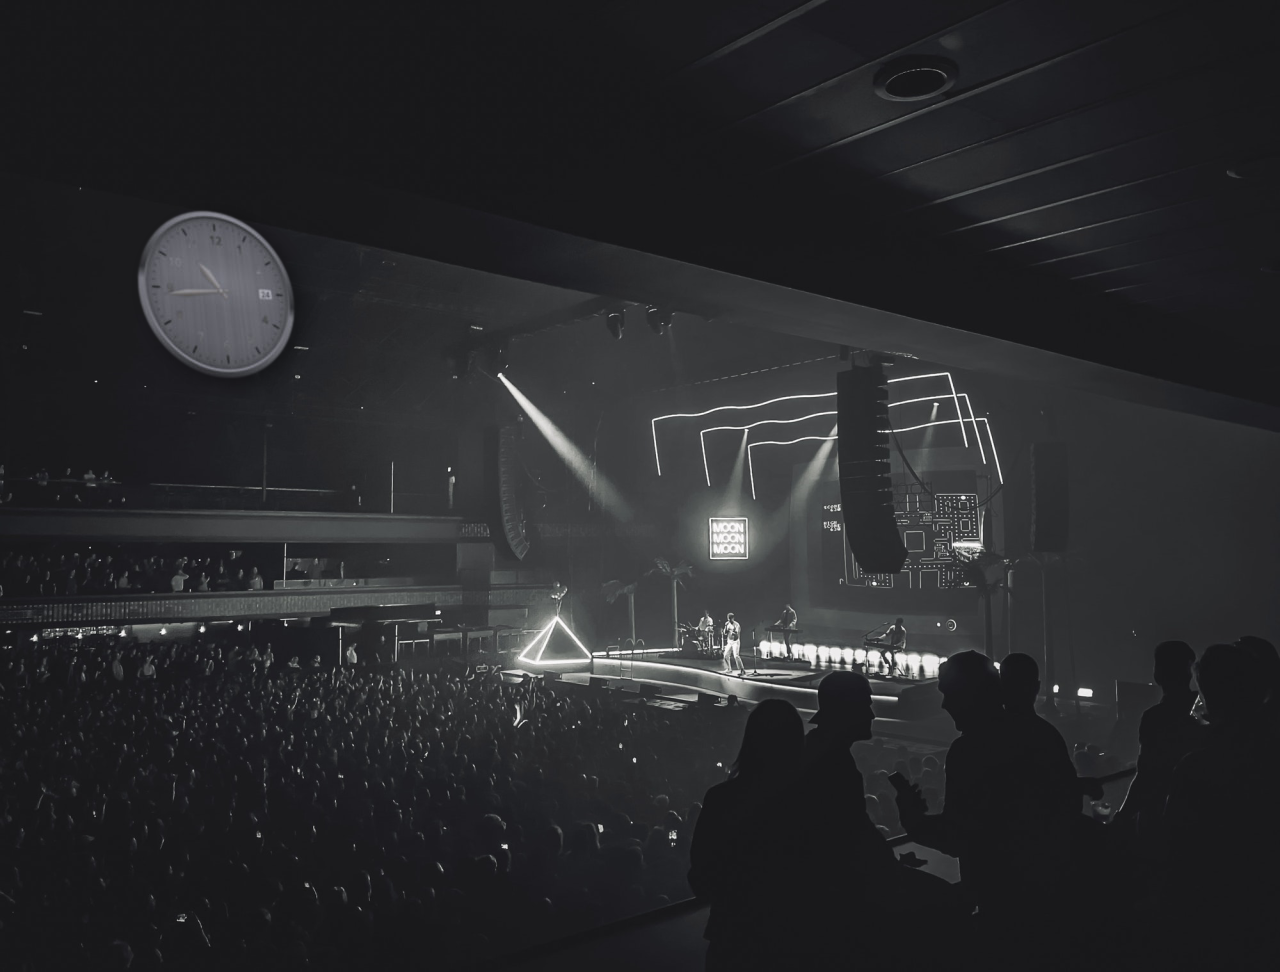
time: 10:44
